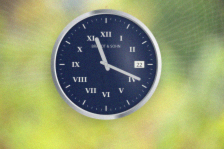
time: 11:19
